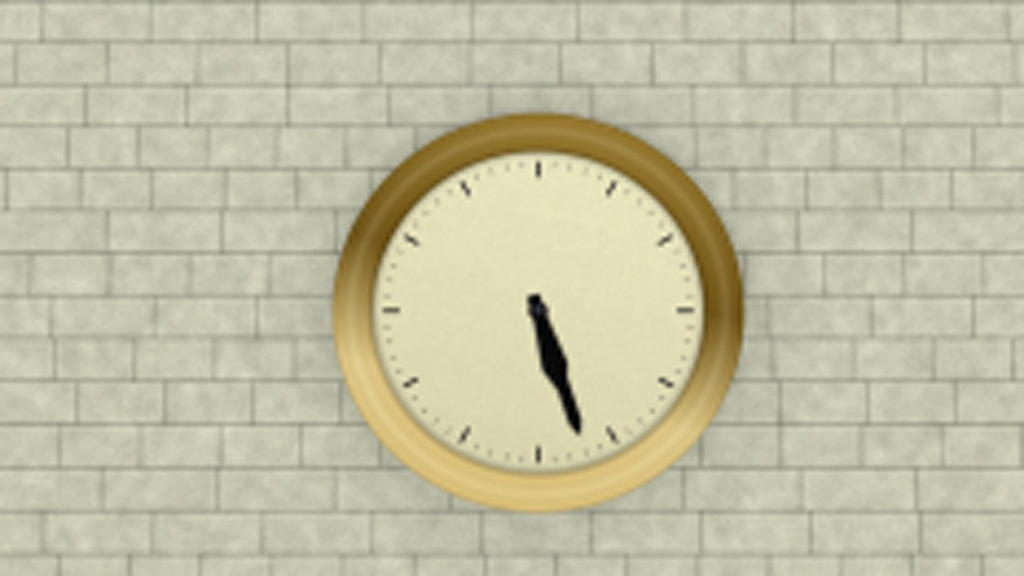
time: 5:27
